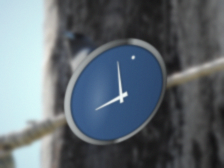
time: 7:56
